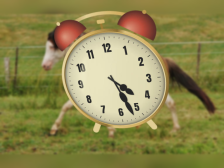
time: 4:27
